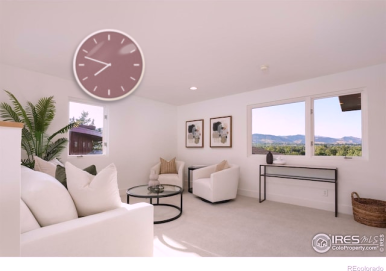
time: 7:48
